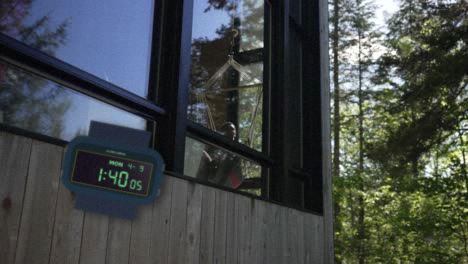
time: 1:40
